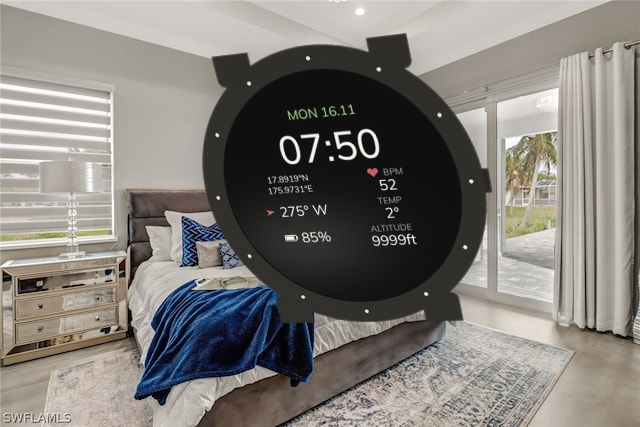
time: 7:50
